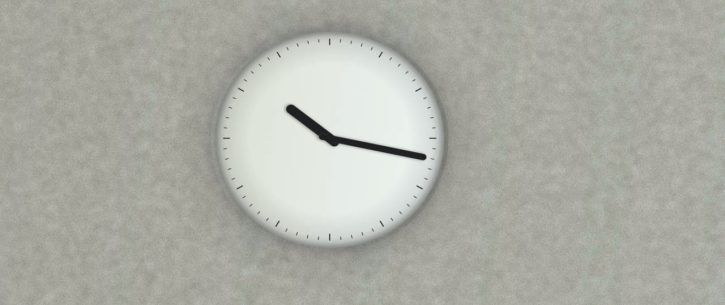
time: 10:17
